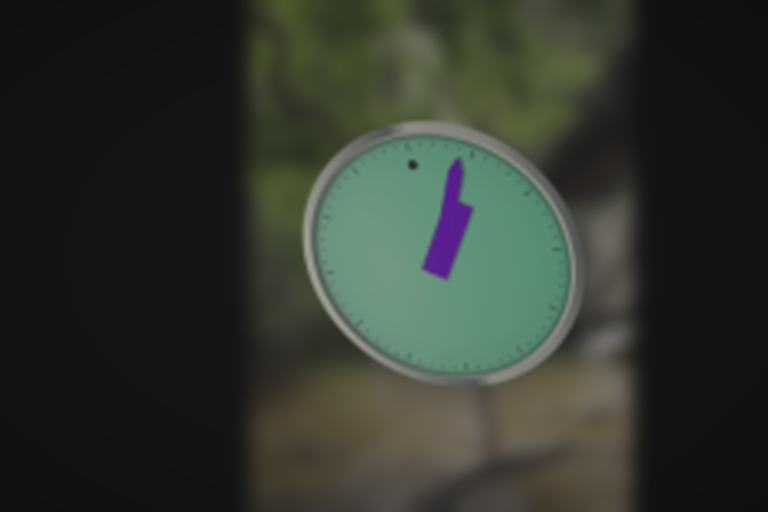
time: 1:04
